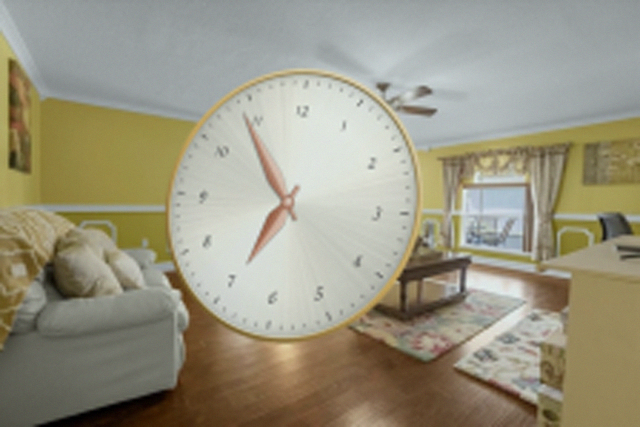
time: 6:54
